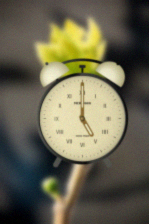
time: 5:00
